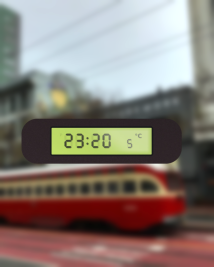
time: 23:20
